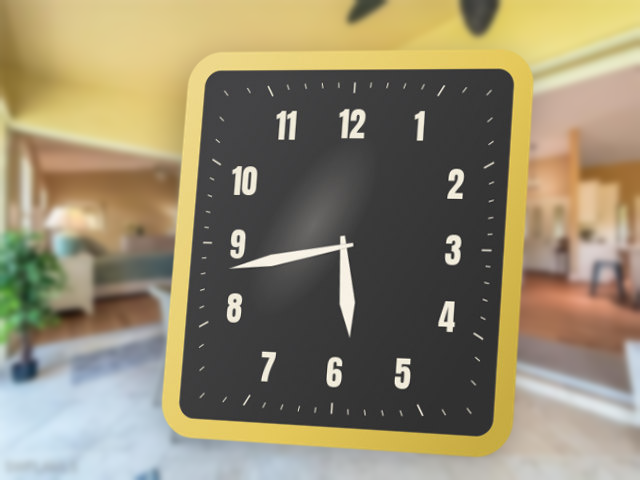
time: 5:43
